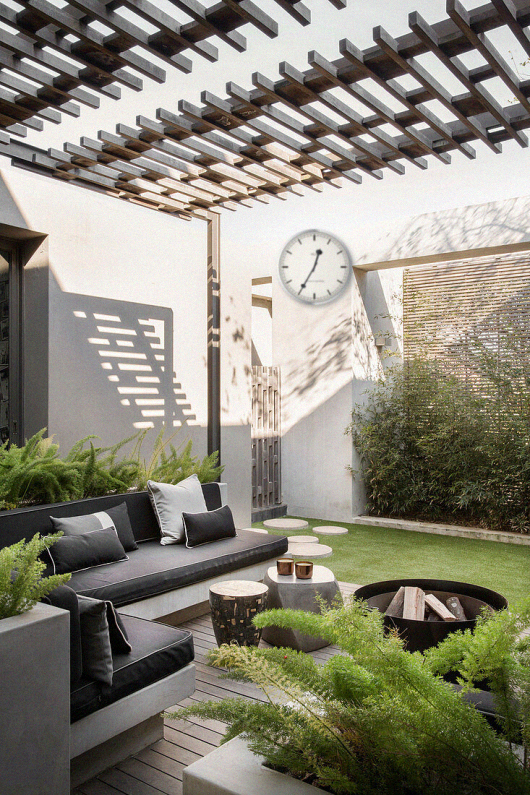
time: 12:35
